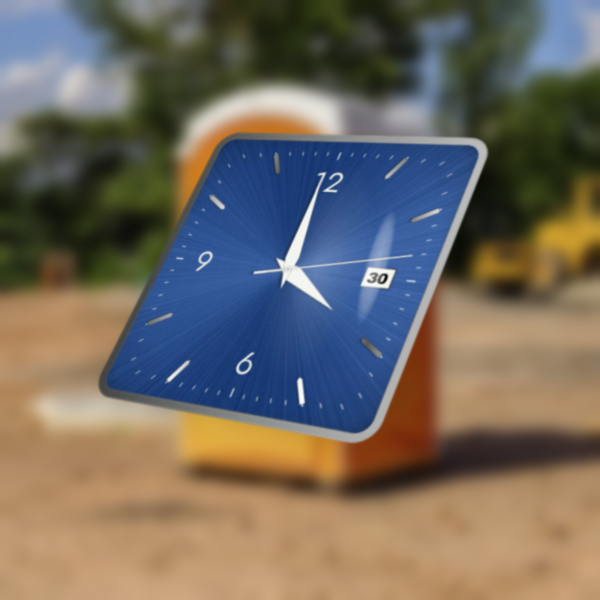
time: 3:59:13
